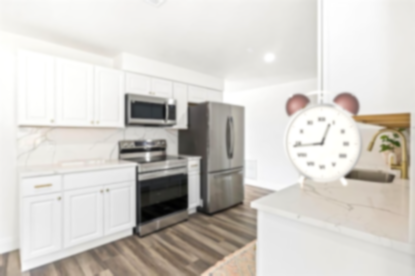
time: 12:44
